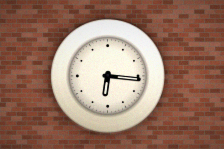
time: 6:16
